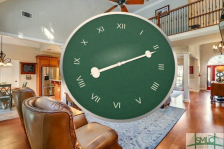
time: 8:11
